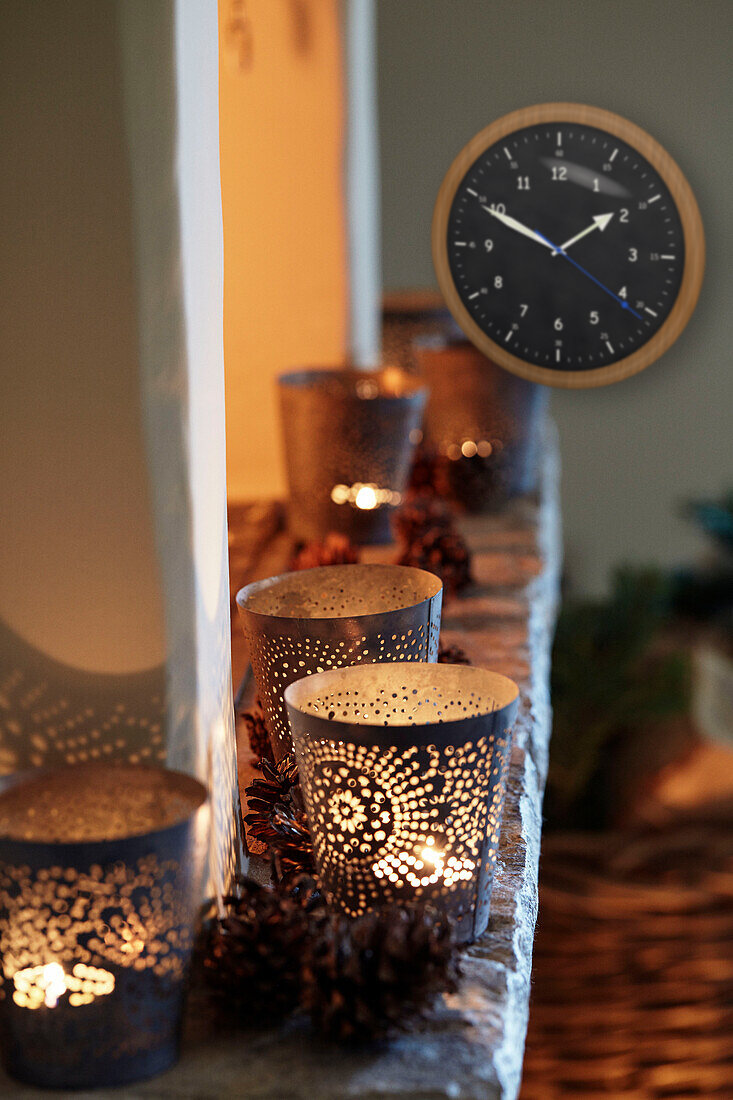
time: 1:49:21
